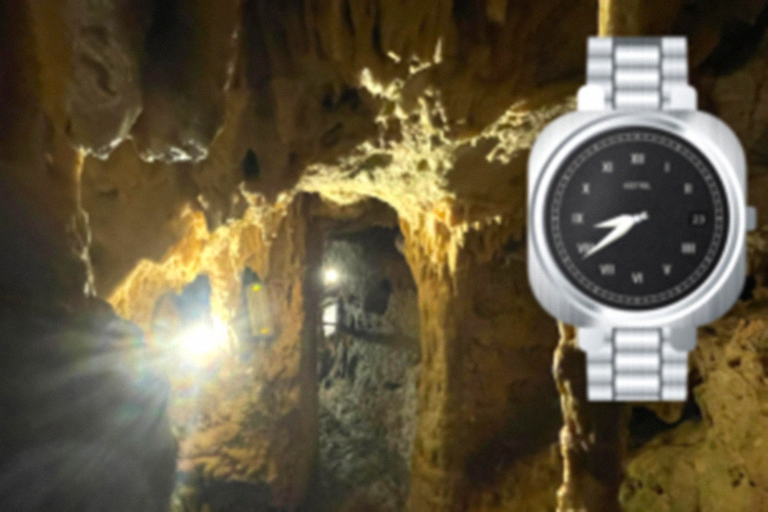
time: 8:39
